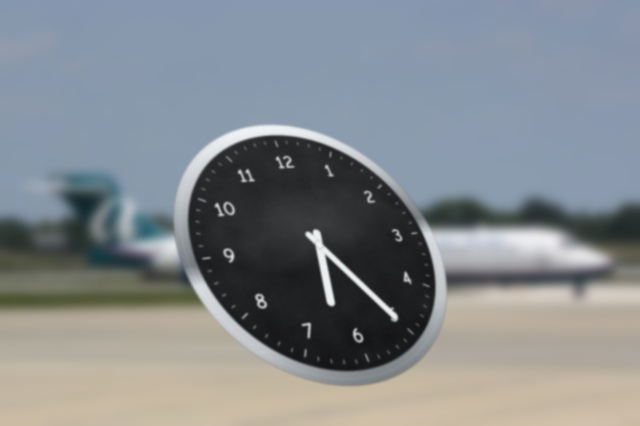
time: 6:25
